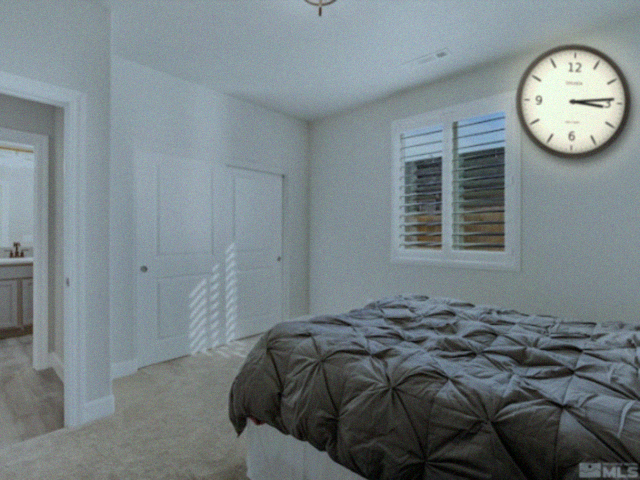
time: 3:14
